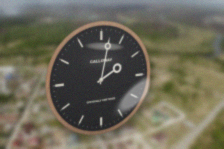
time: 2:02
